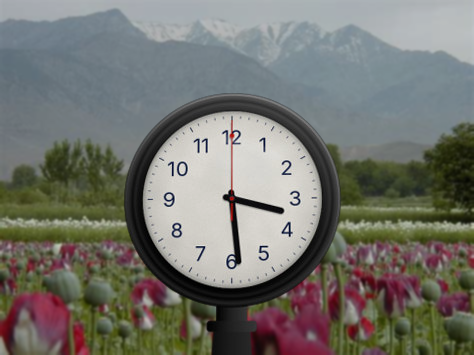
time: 3:29:00
